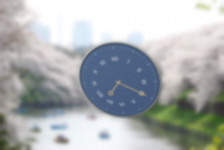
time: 7:20
